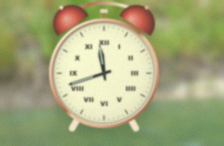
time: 11:42
